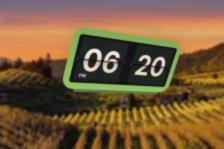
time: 6:20
